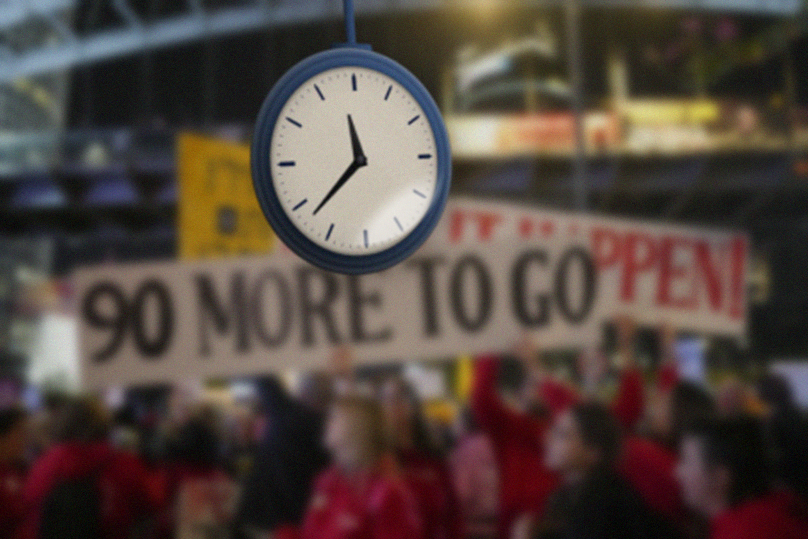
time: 11:38
